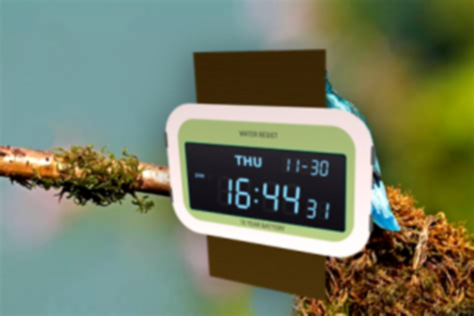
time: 16:44:31
